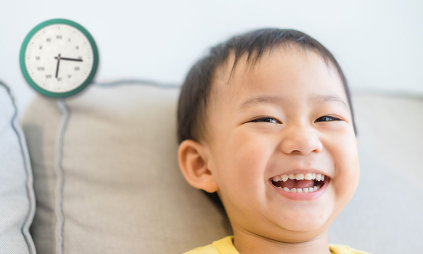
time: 6:16
